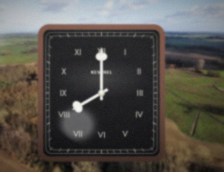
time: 8:00
